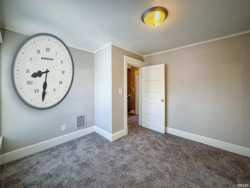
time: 8:31
